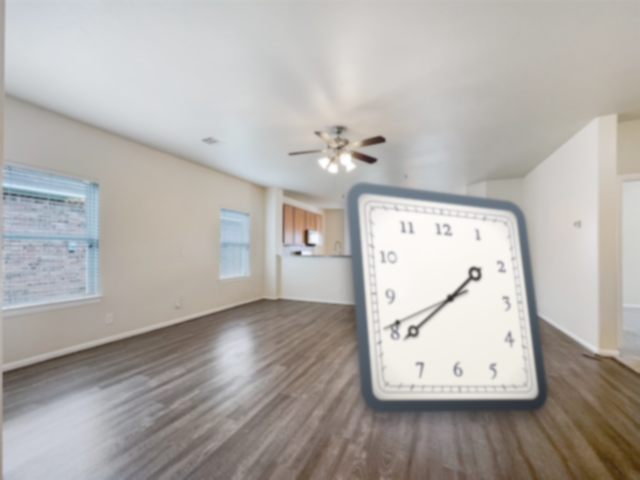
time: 1:38:41
